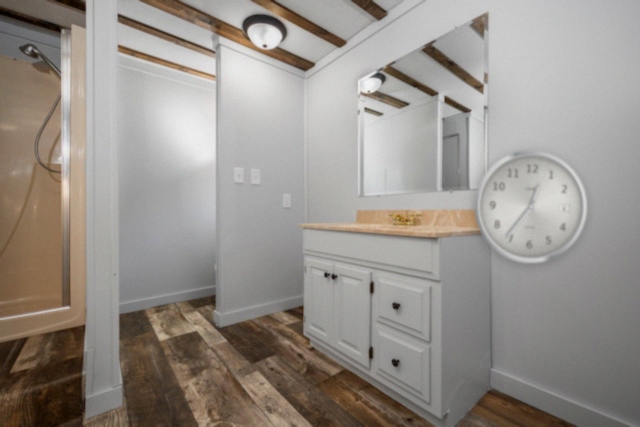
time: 12:36
